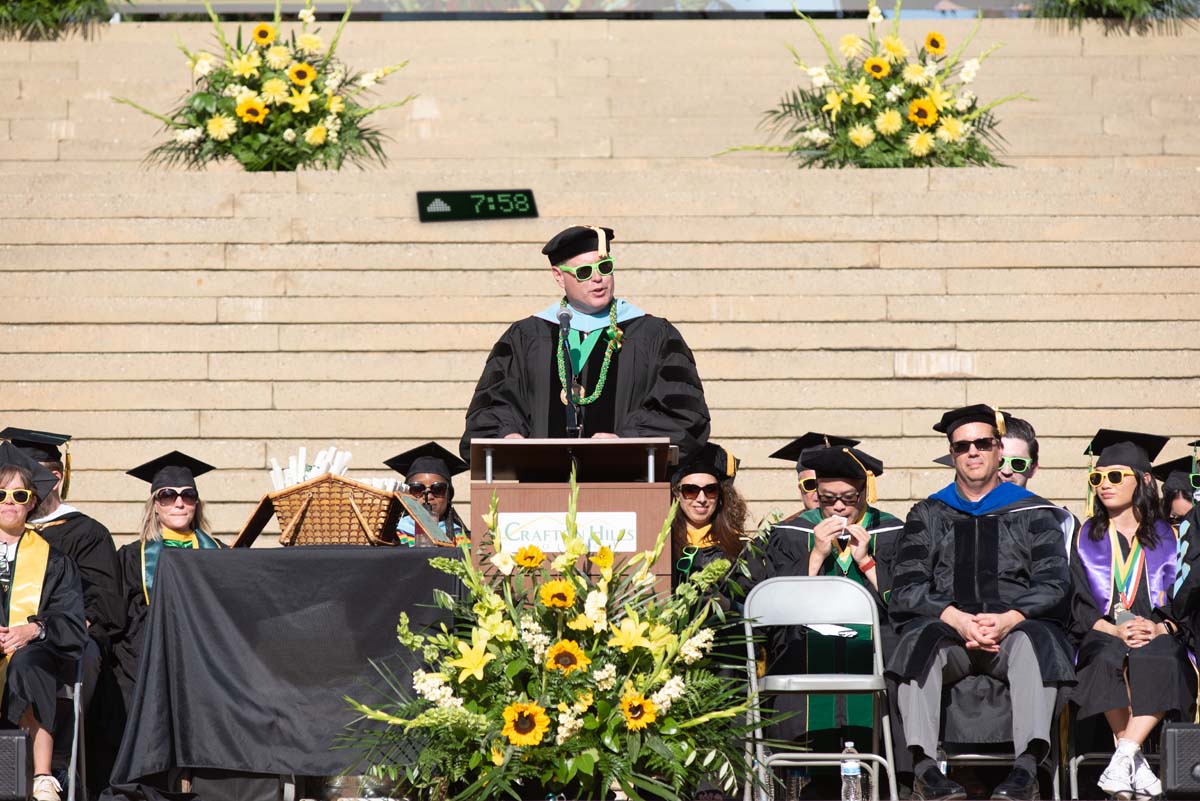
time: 7:58
